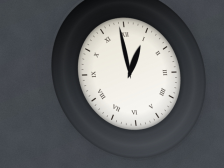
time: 12:59
